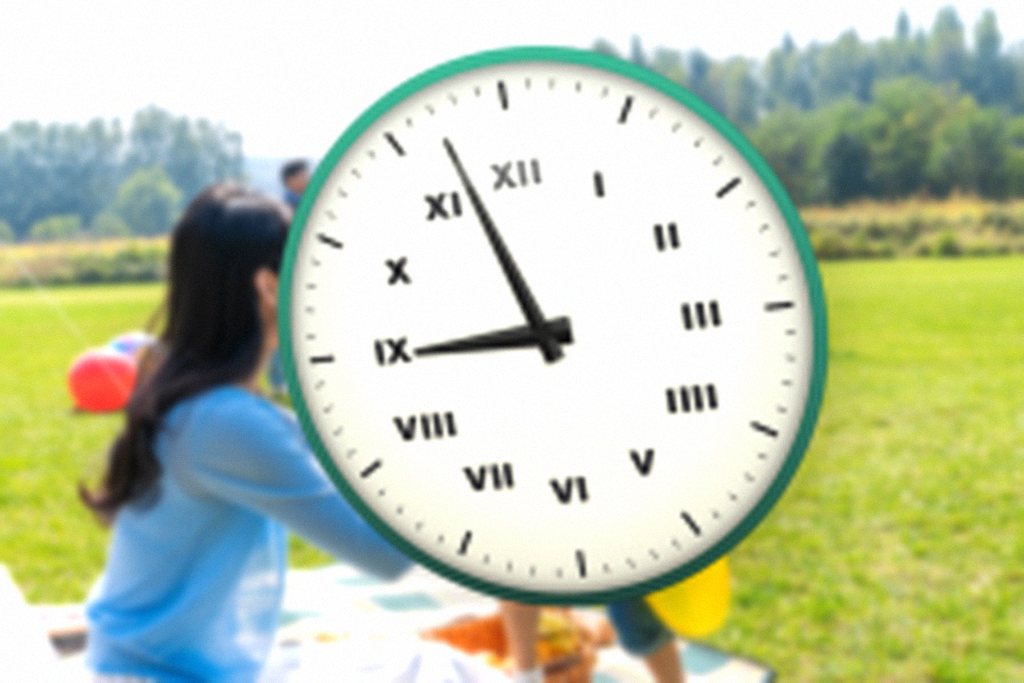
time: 8:57
